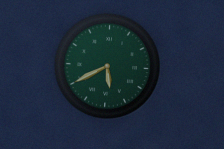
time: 5:40
